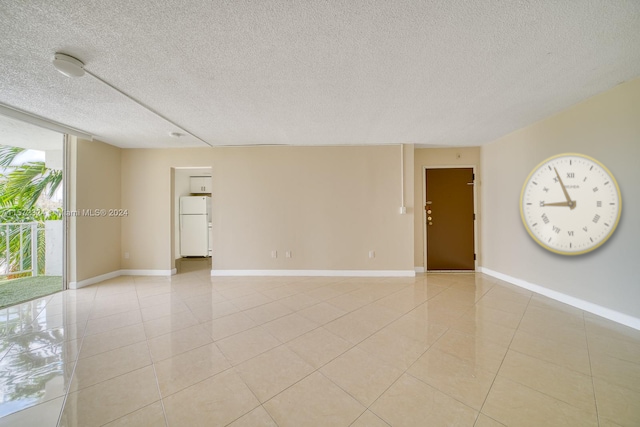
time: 8:56
